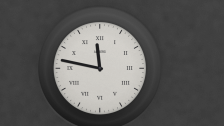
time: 11:47
